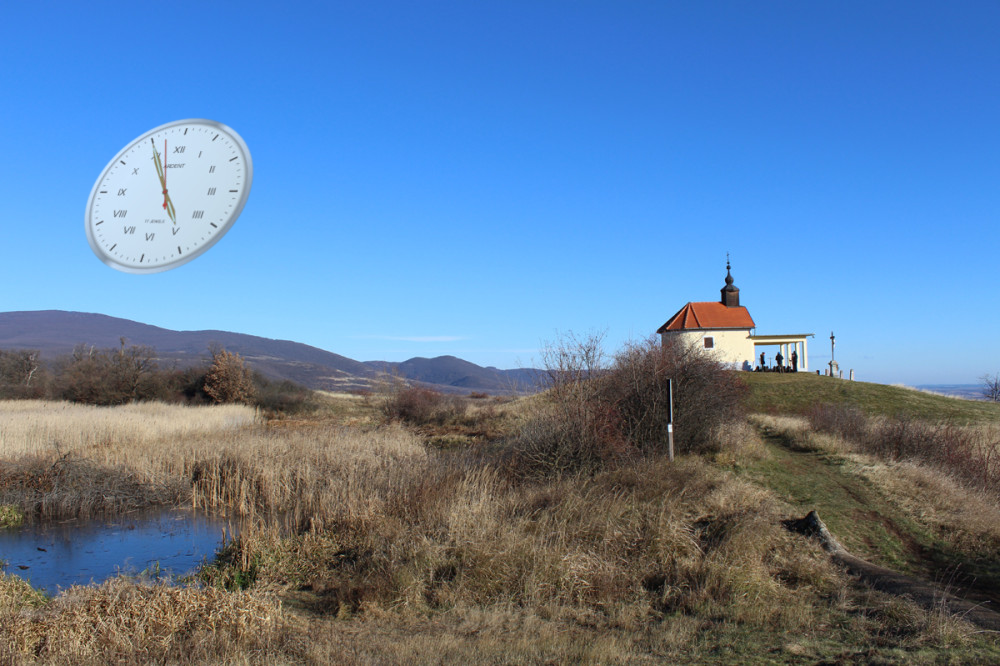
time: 4:54:57
